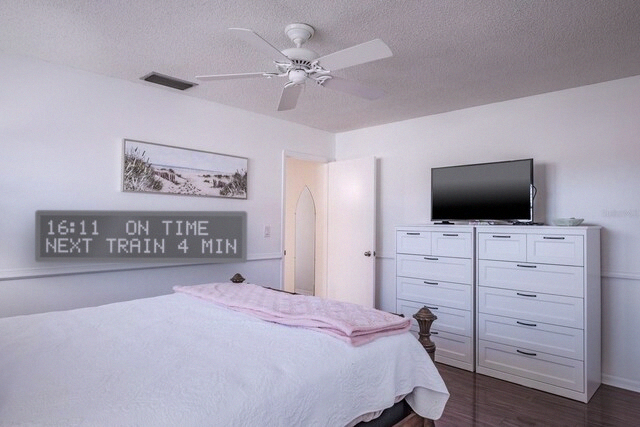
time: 16:11
